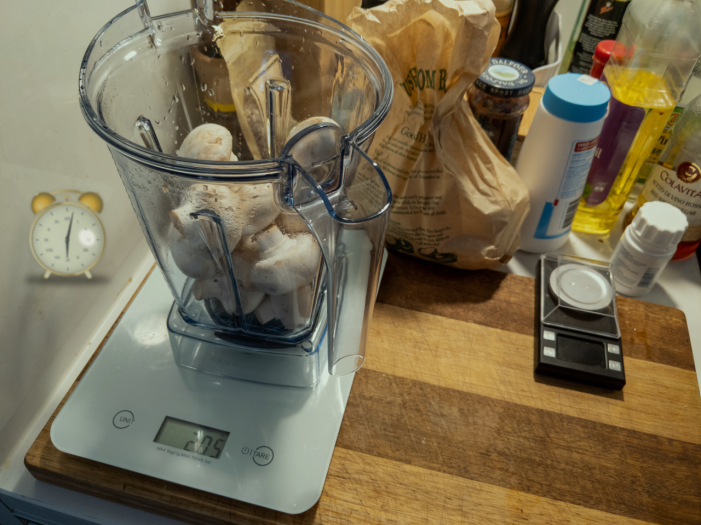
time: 6:02
